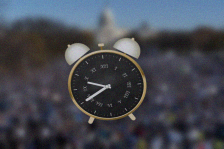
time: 9:40
